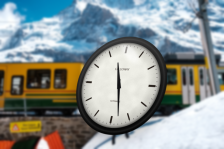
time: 11:28
